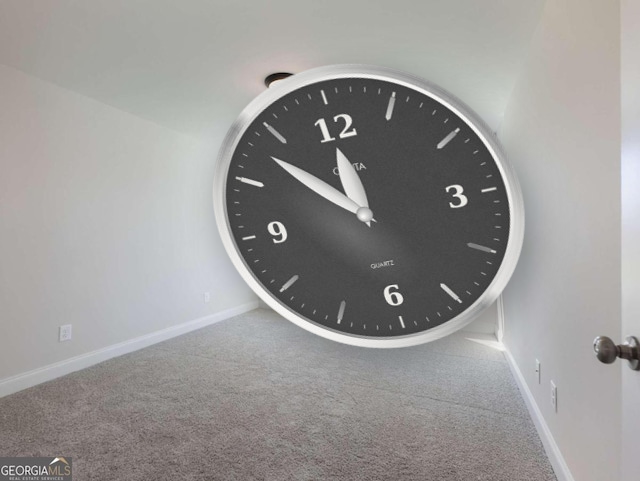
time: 11:53
